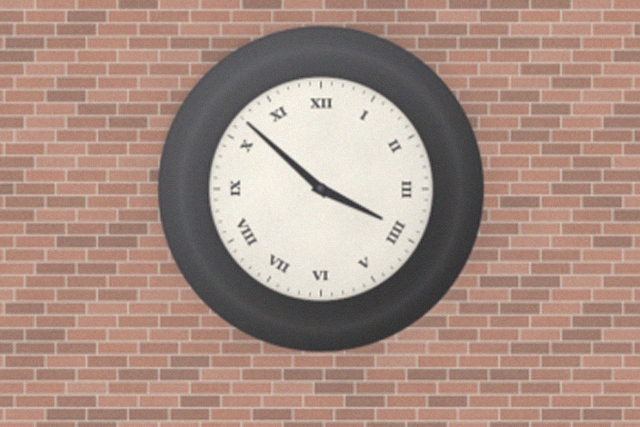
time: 3:52
